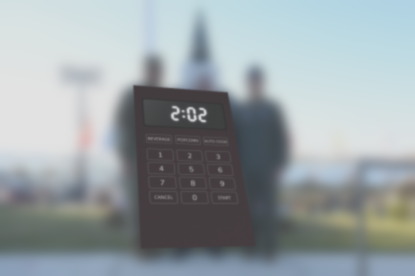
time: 2:02
